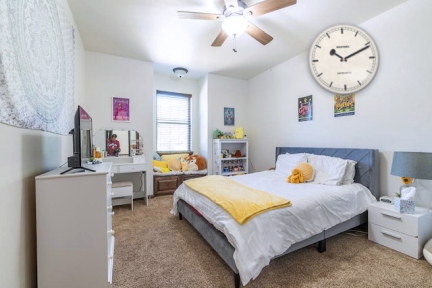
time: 10:11
